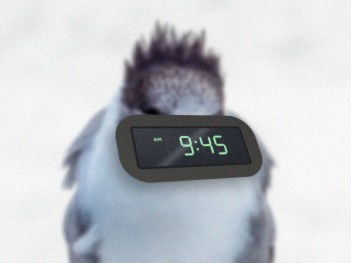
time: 9:45
